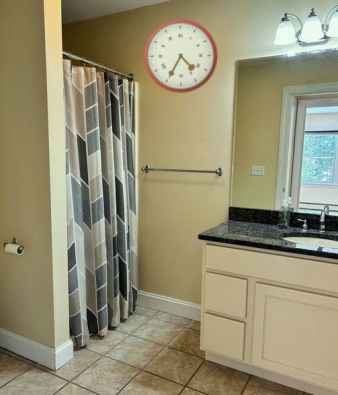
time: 4:35
